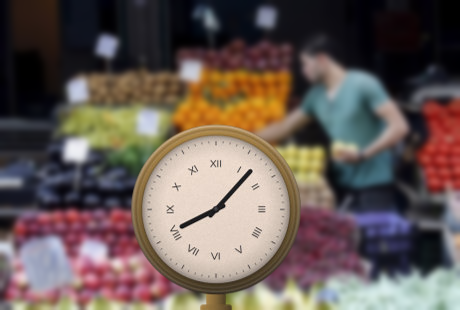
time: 8:07
